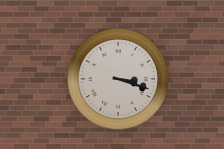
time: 3:18
